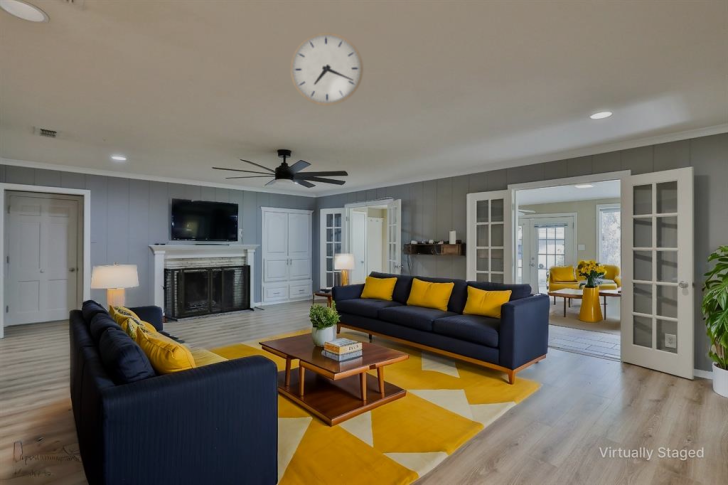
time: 7:19
